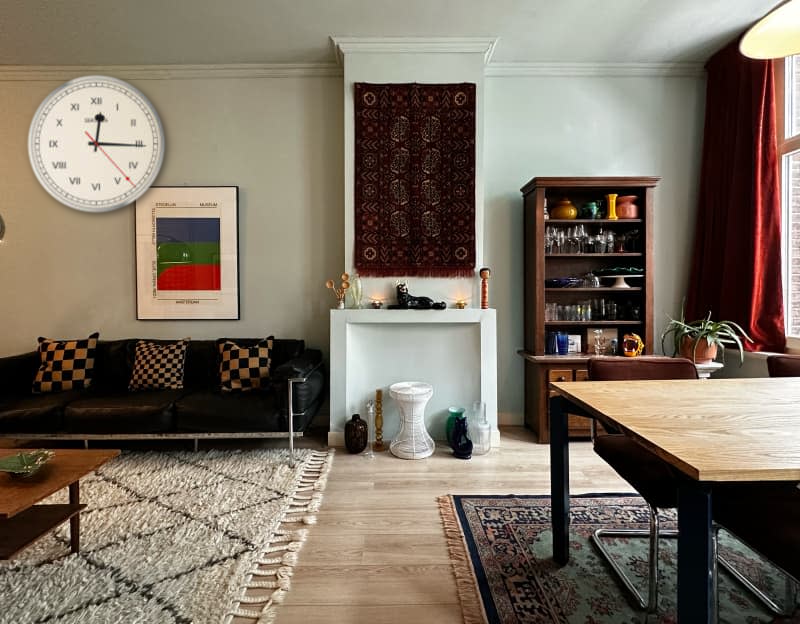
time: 12:15:23
